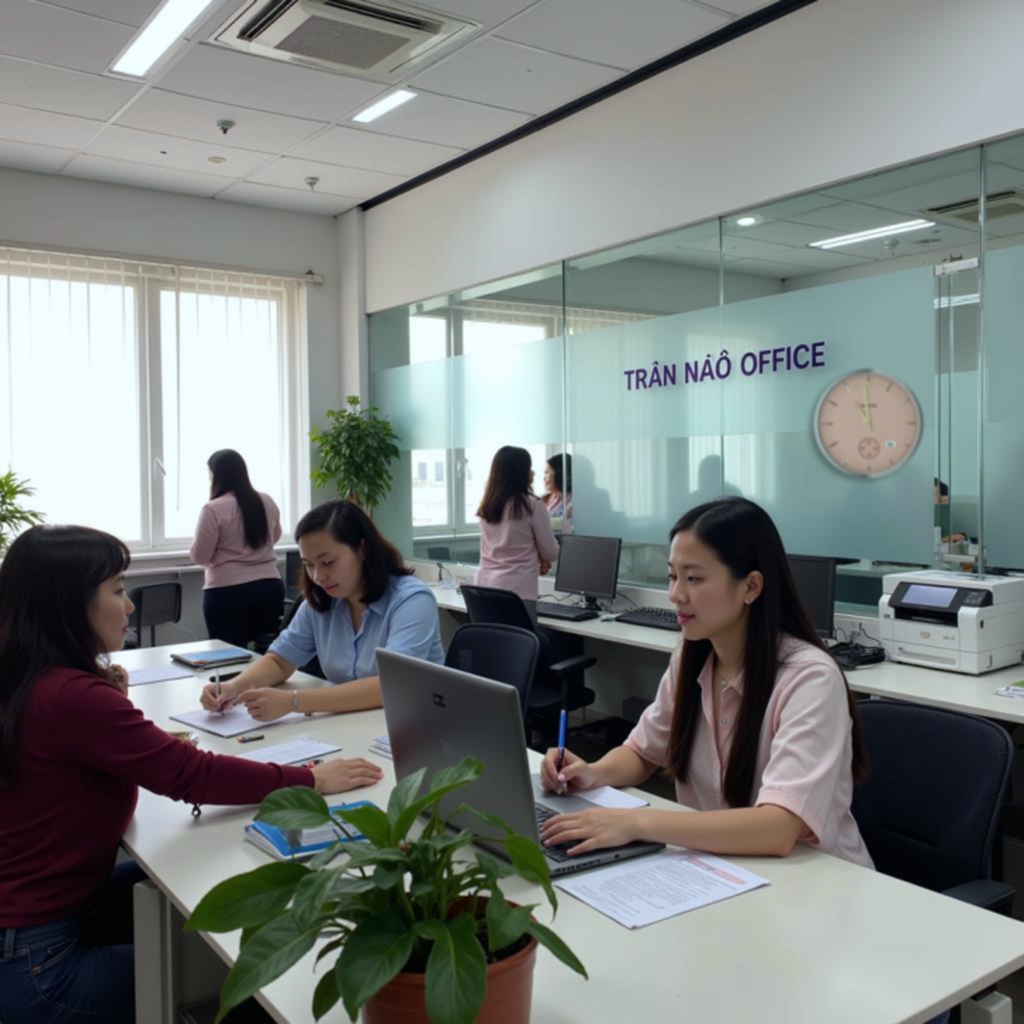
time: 10:59
